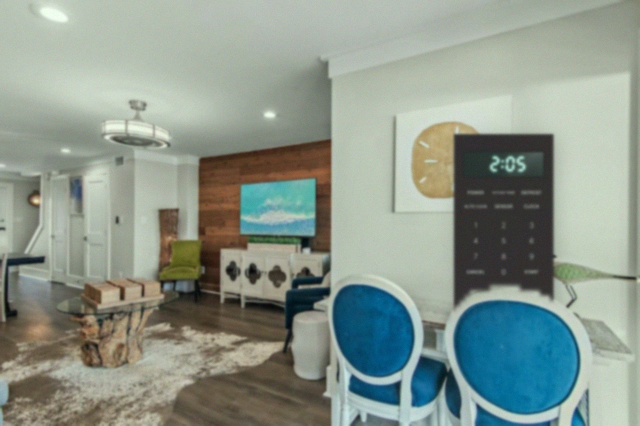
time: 2:05
